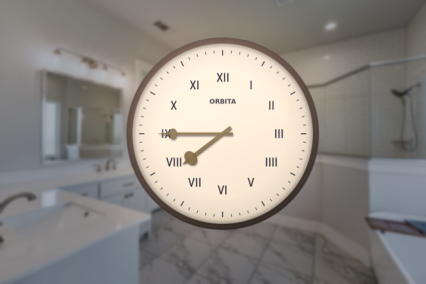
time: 7:45
